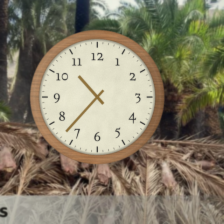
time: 10:37
